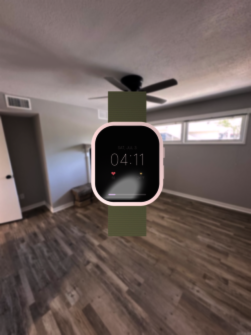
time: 4:11
